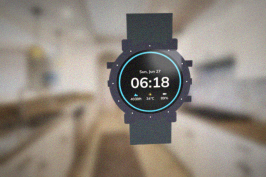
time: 6:18
